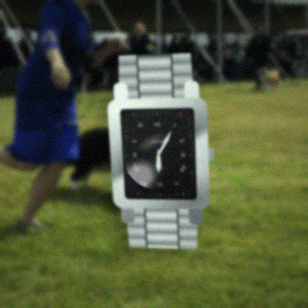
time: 6:05
